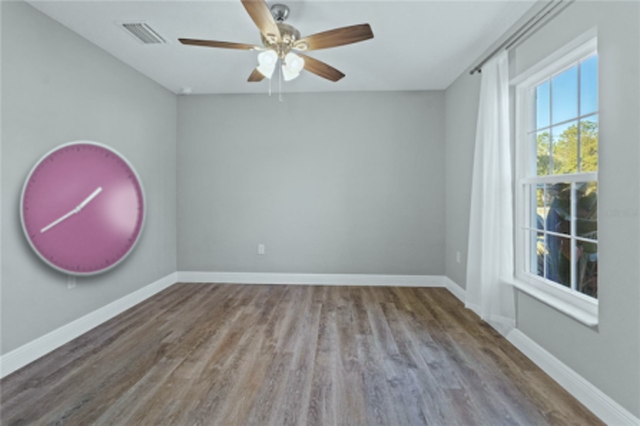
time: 1:40
